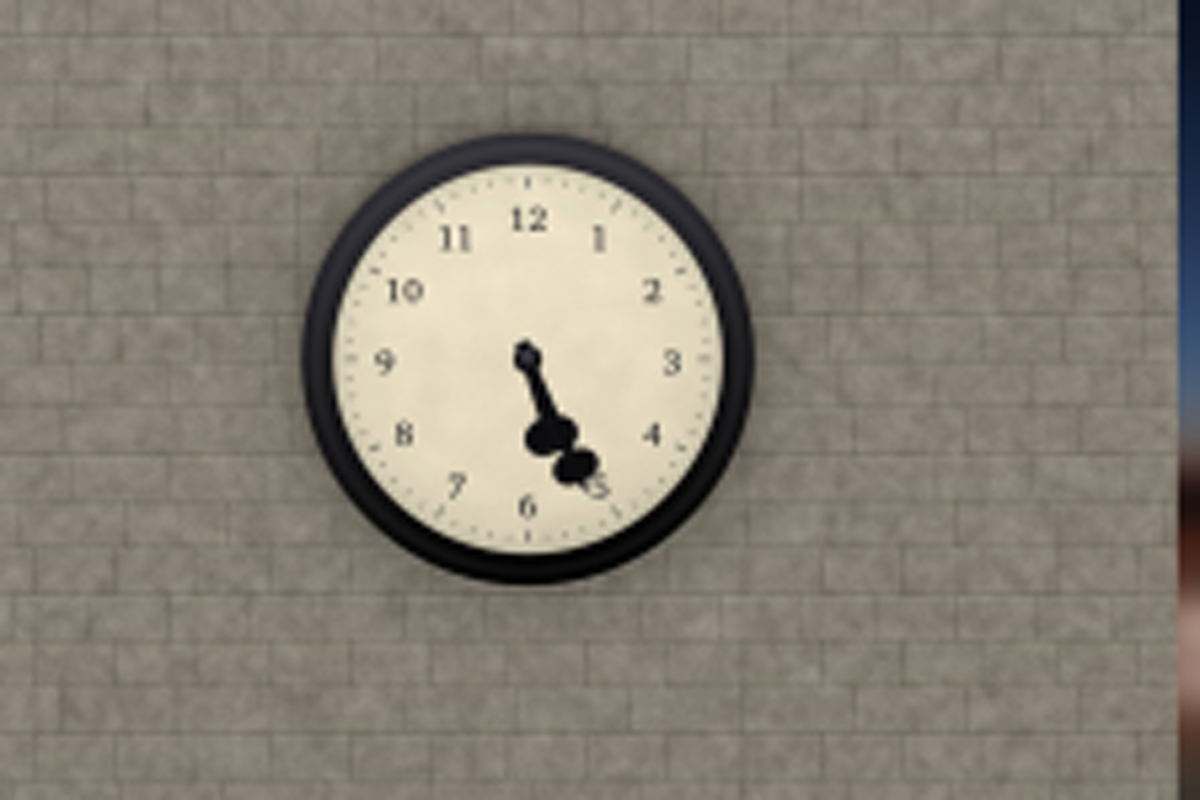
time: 5:26
